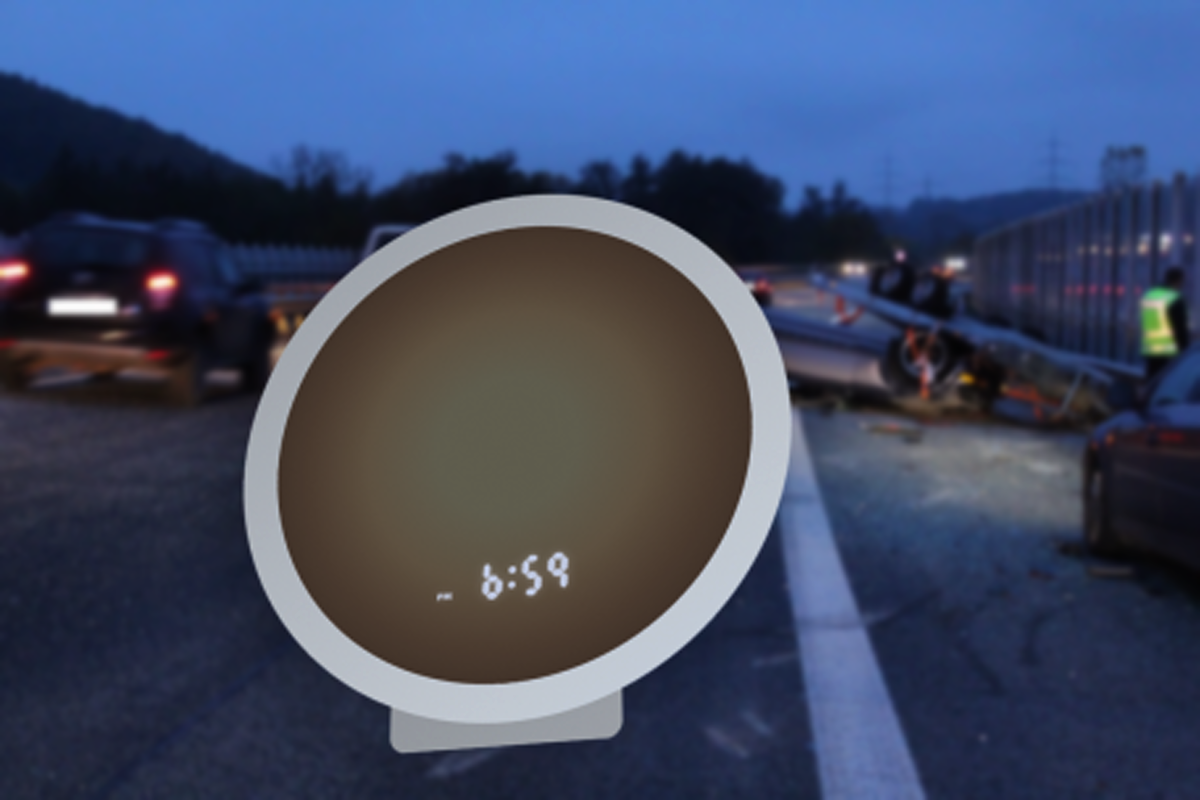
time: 6:59
